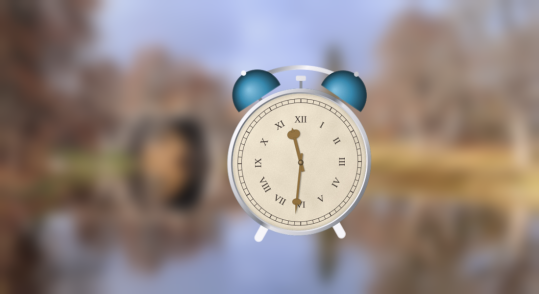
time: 11:31
